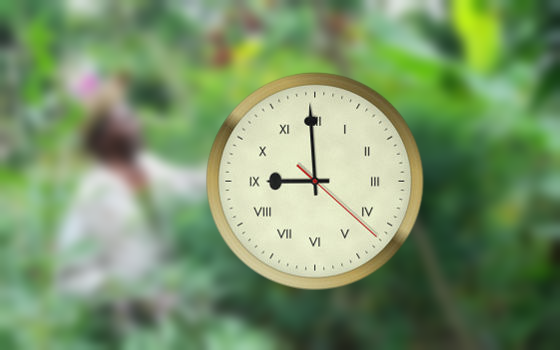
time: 8:59:22
